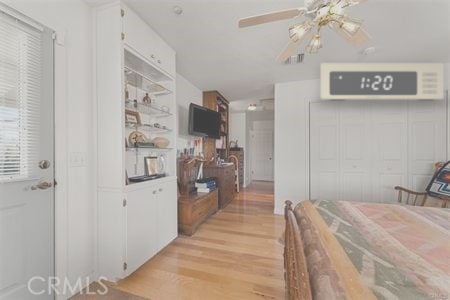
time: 1:20
